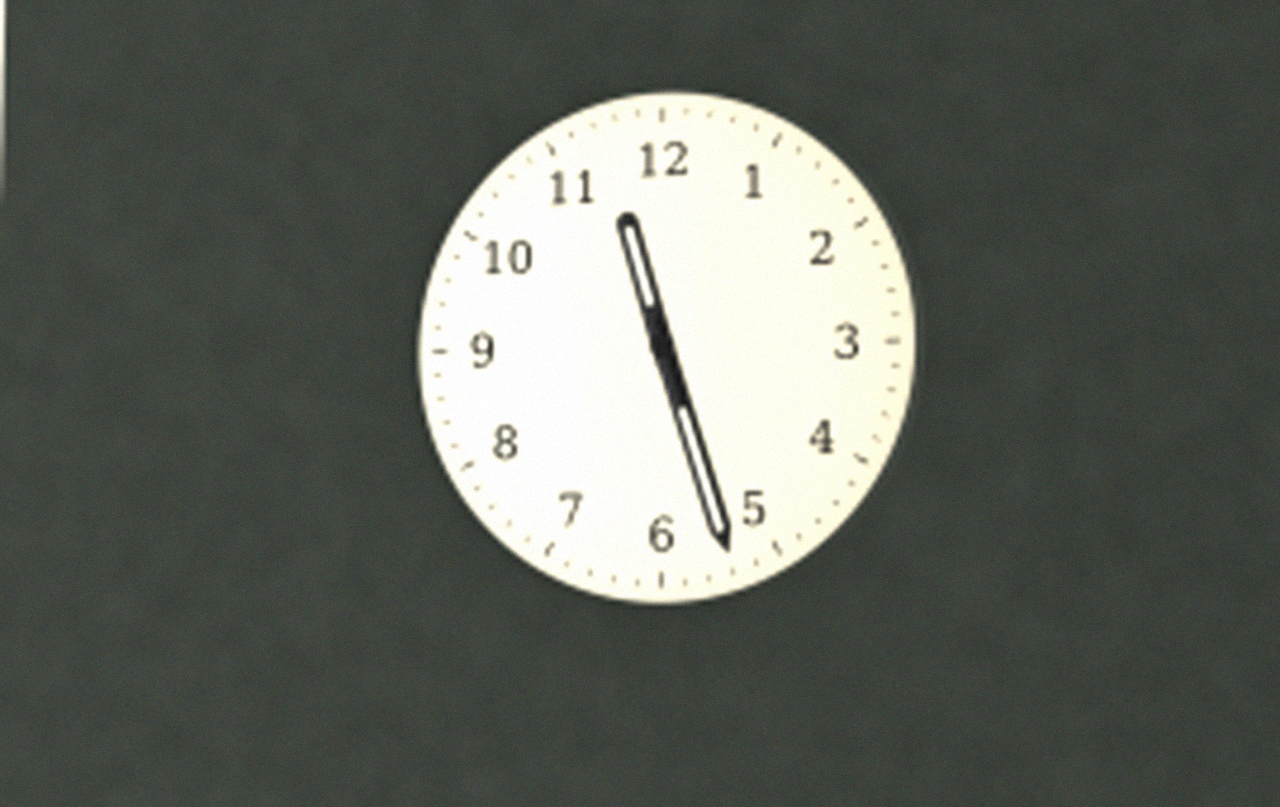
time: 11:27
